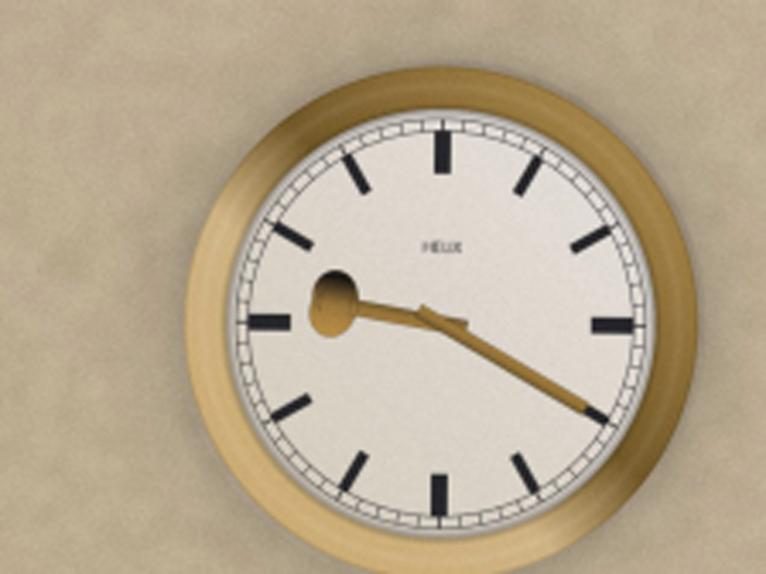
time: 9:20
